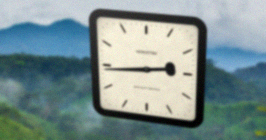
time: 2:44
